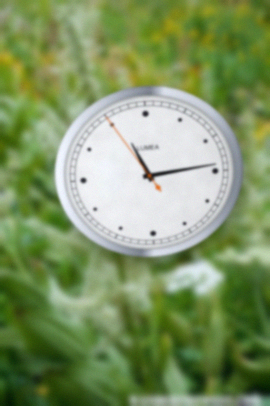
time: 11:13:55
